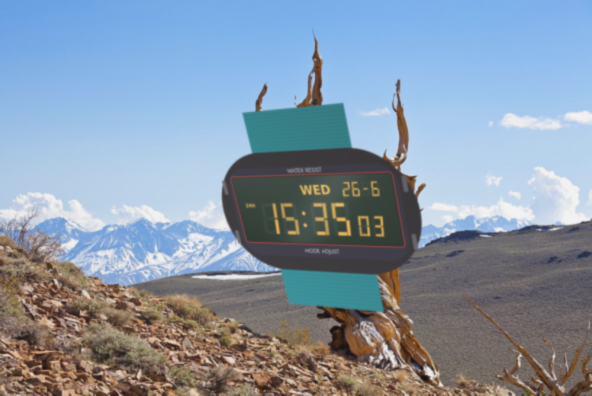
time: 15:35:03
